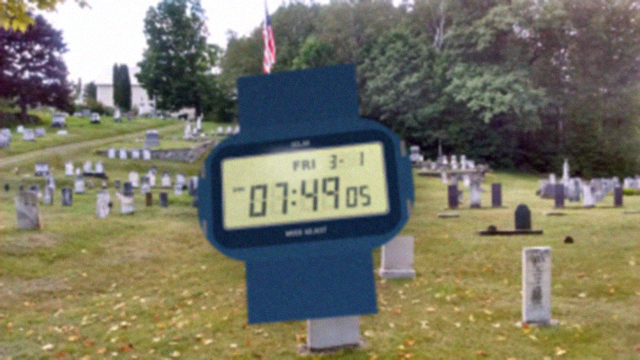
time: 7:49:05
